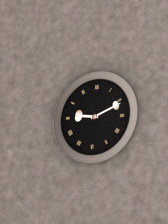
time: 9:11
